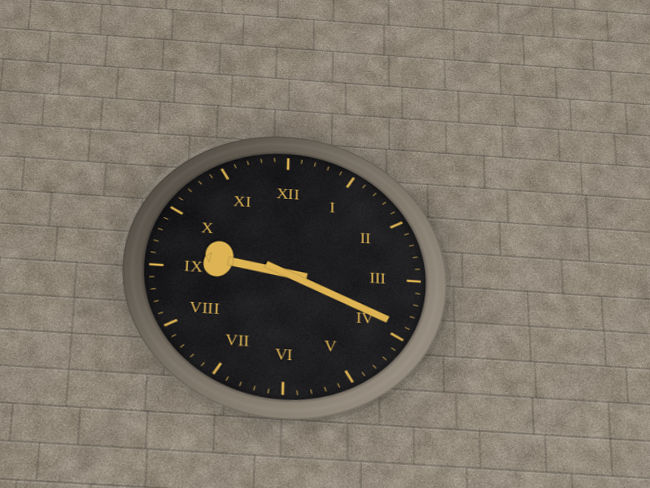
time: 9:19
